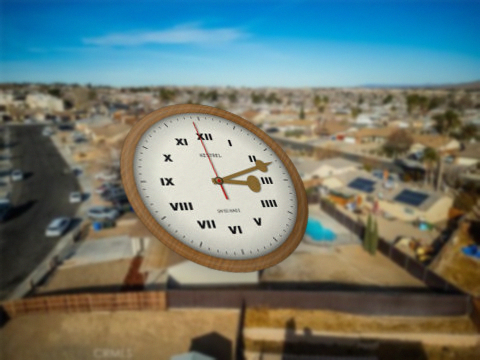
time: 3:11:59
